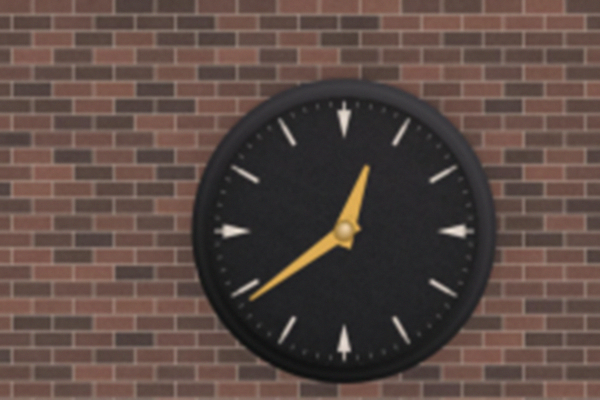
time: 12:39
